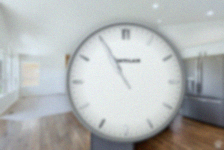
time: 10:55
